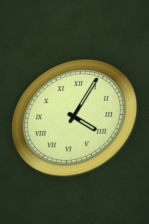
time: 4:04
